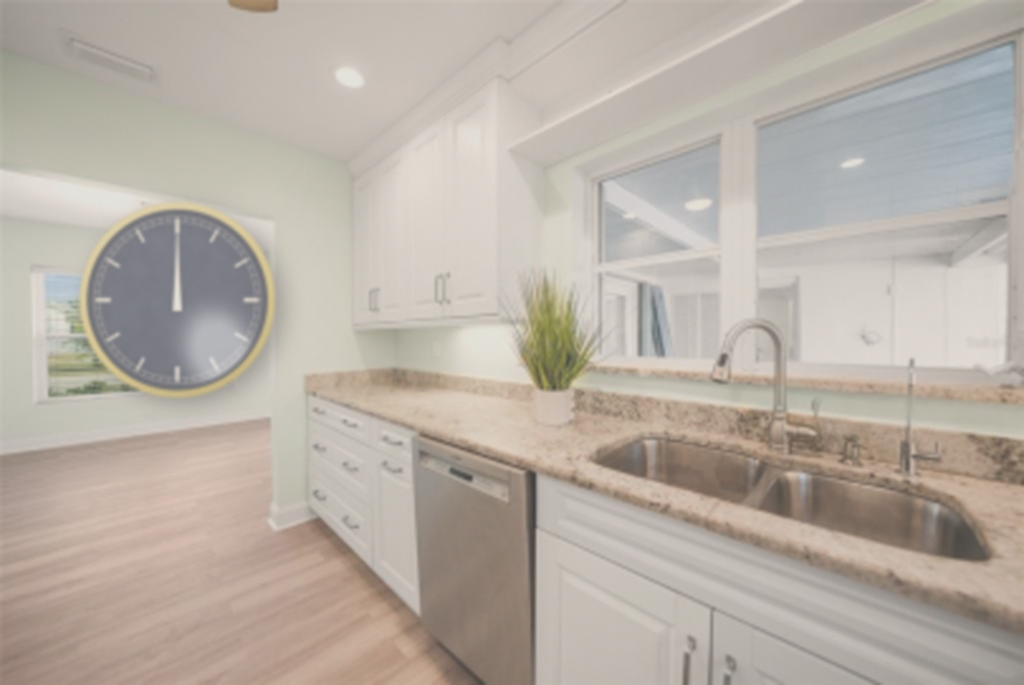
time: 12:00
